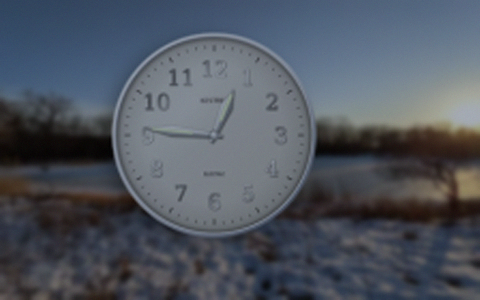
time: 12:46
